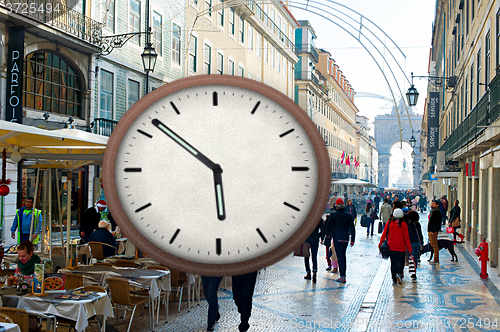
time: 5:52
